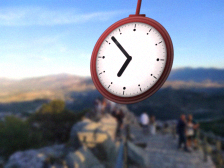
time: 6:52
